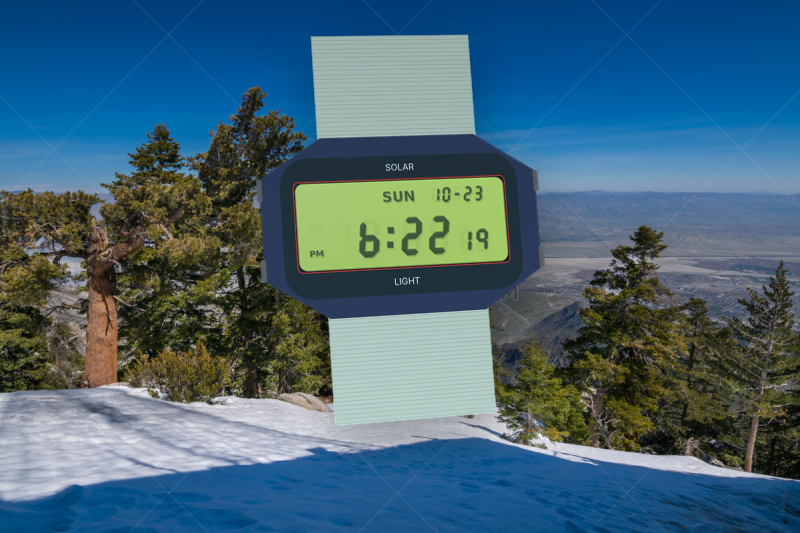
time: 6:22:19
